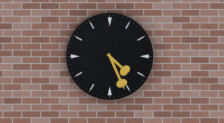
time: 4:26
